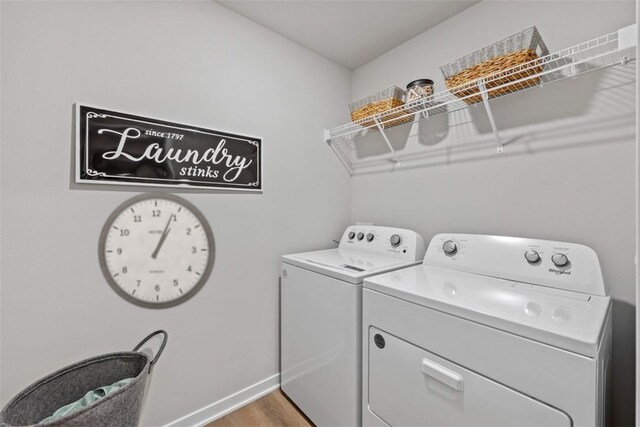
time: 1:04
